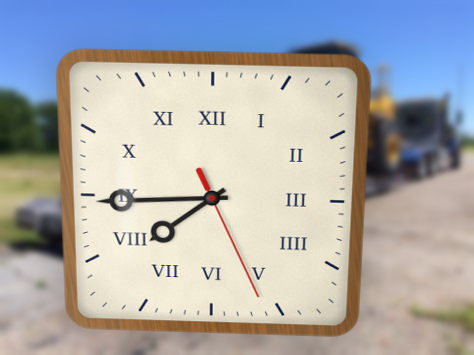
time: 7:44:26
